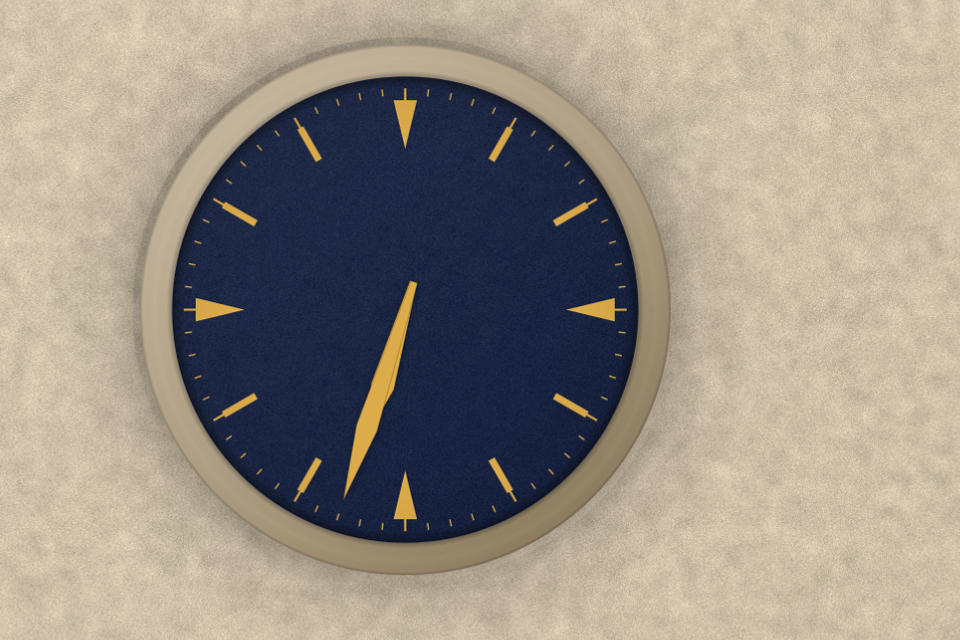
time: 6:33
